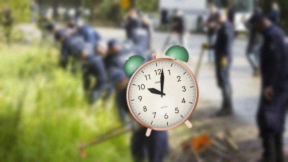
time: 10:02
